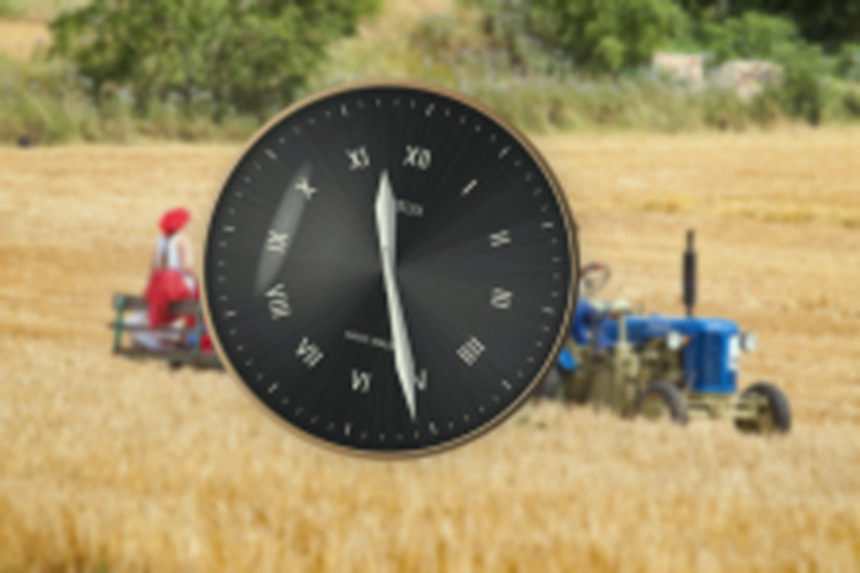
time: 11:26
